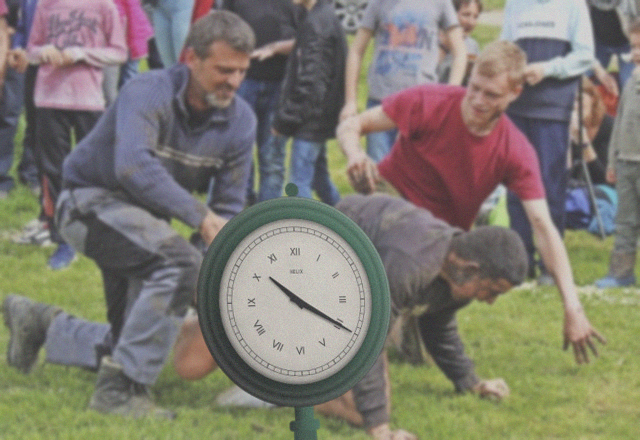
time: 10:20
